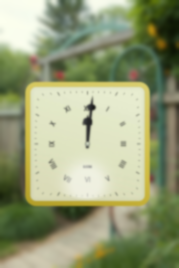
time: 12:01
